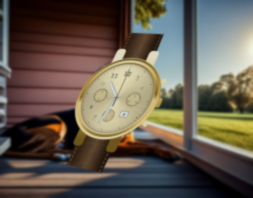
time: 10:32
